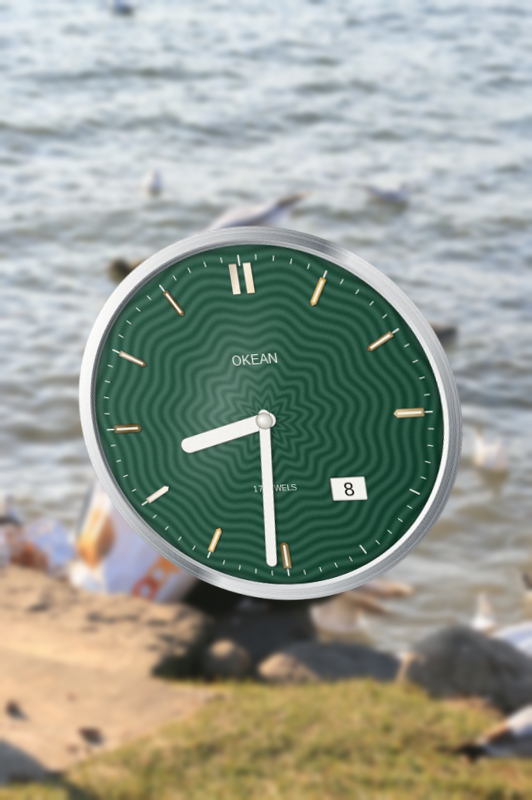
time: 8:31
